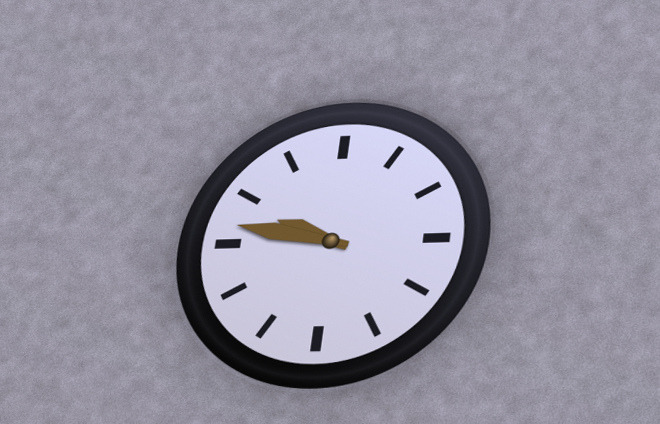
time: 9:47
